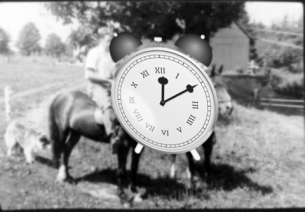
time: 12:10
